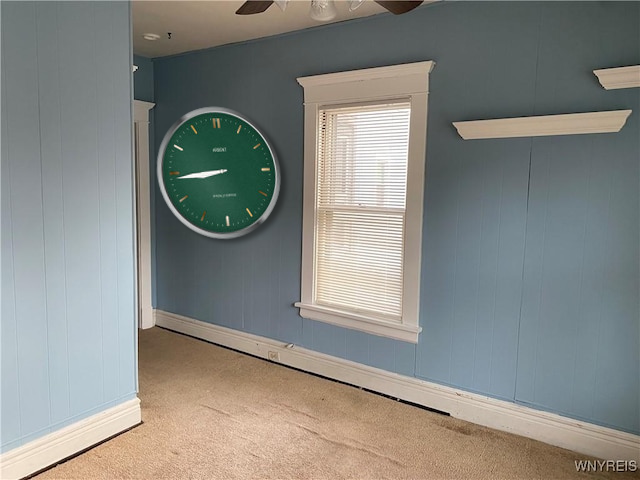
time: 8:44
